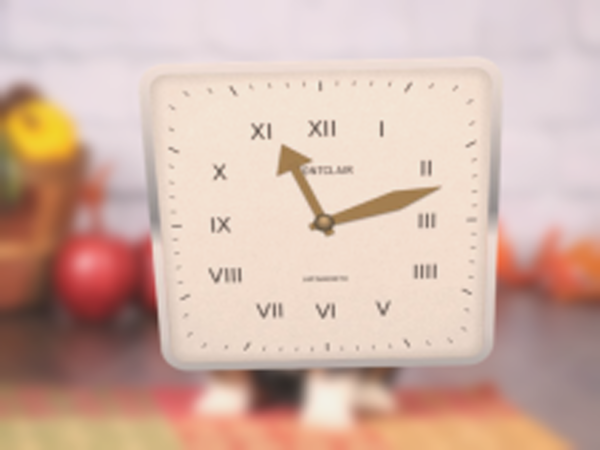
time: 11:12
